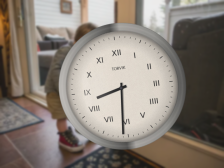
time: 8:31
